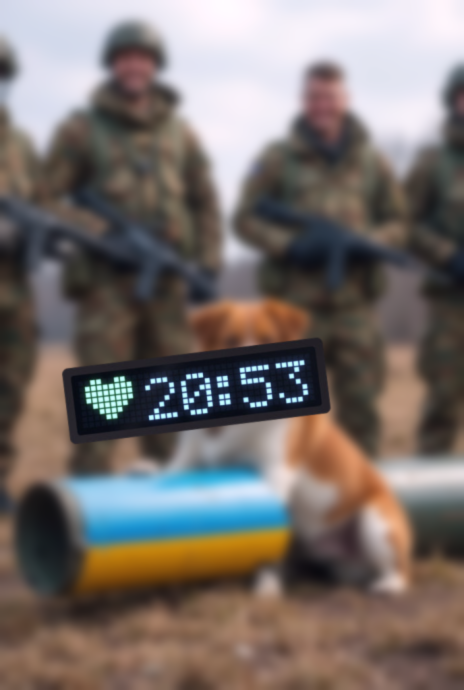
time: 20:53
